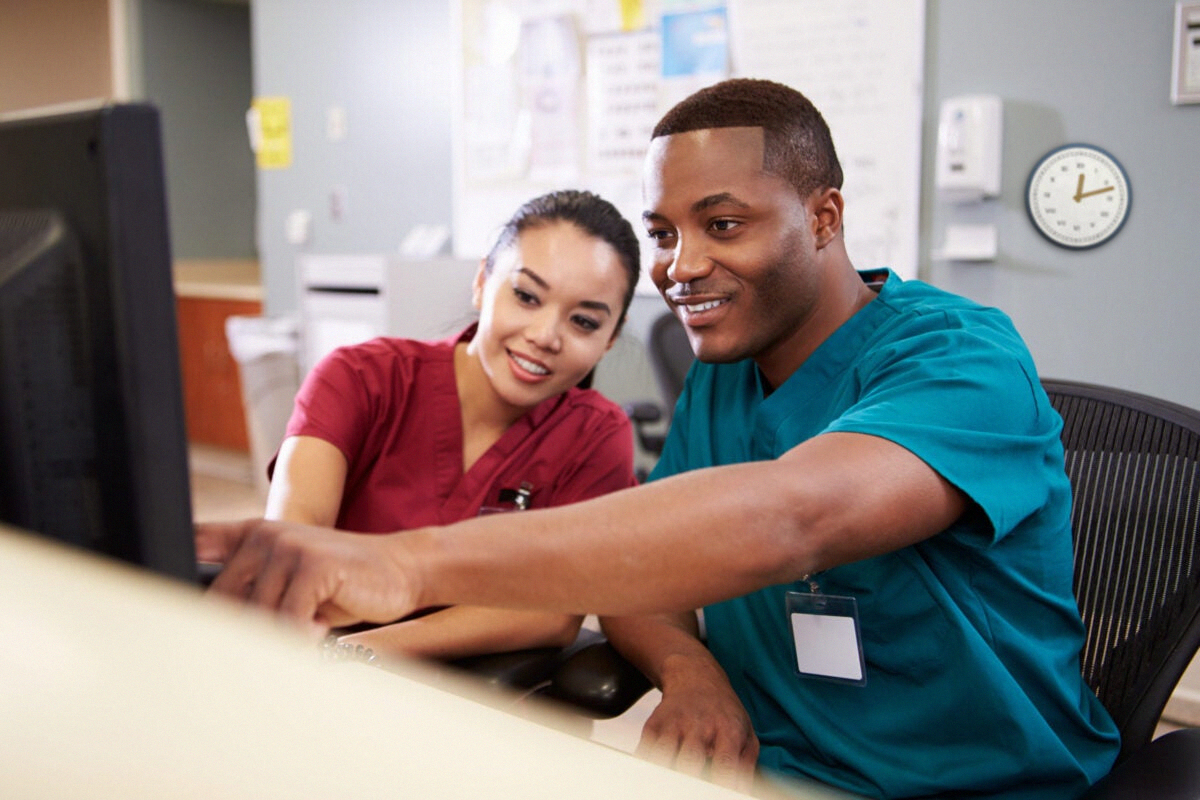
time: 12:12
